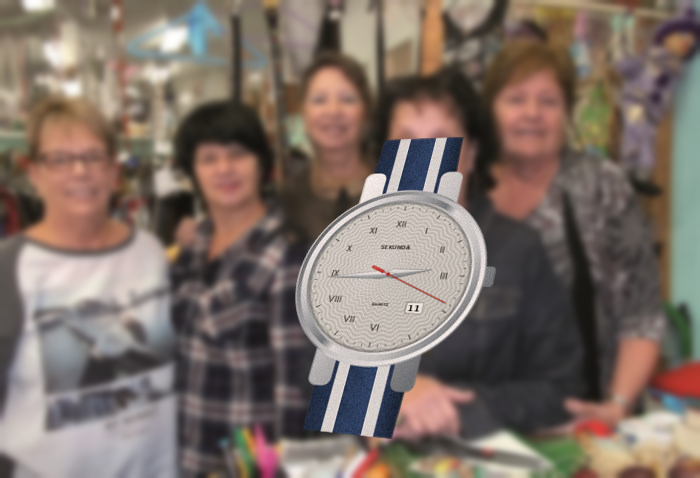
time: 2:44:19
